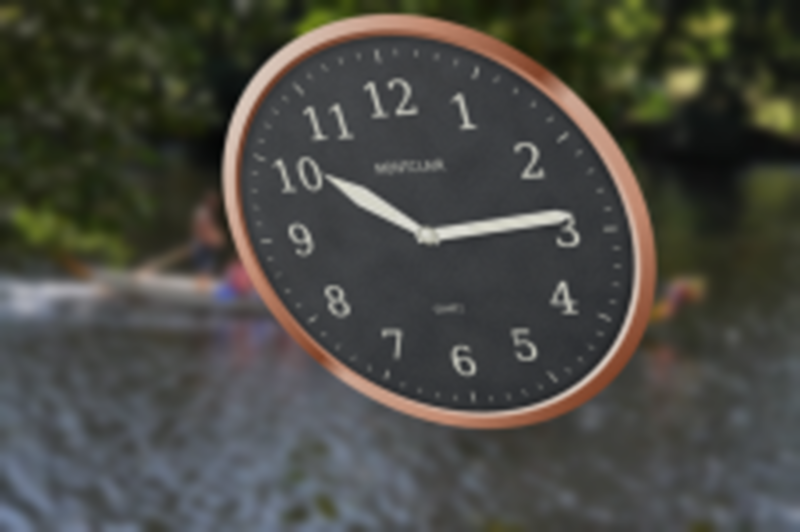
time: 10:14
